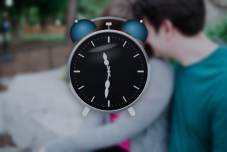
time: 11:31
